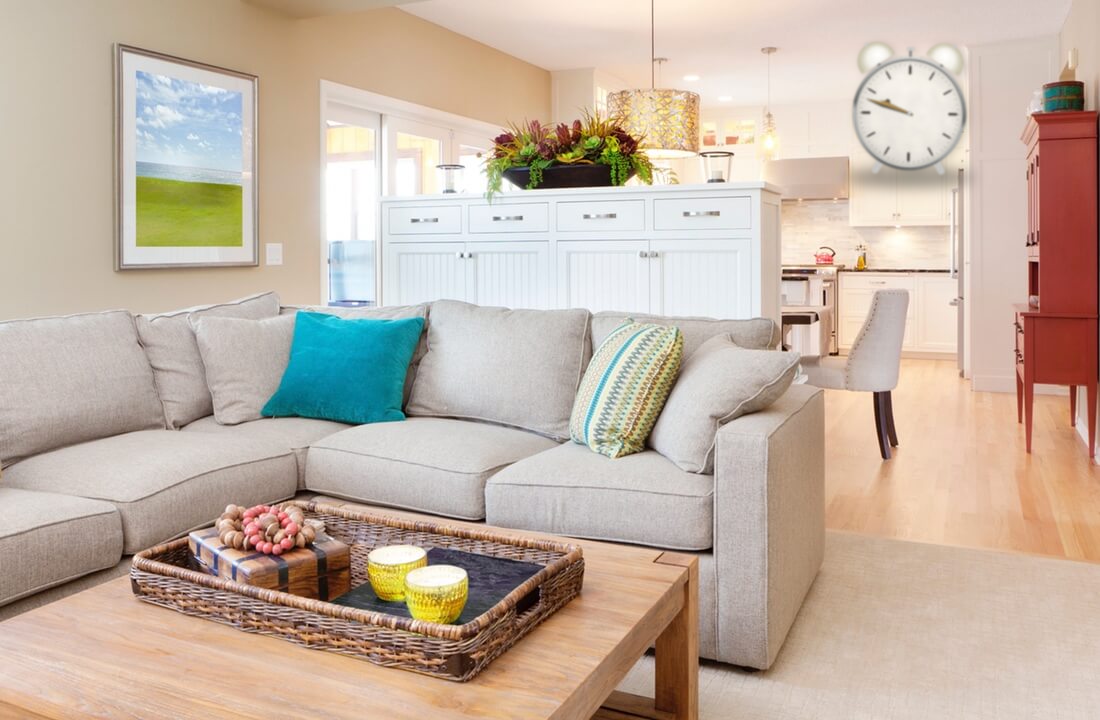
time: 9:48
